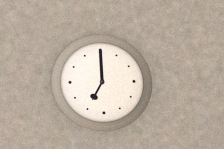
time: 7:00
